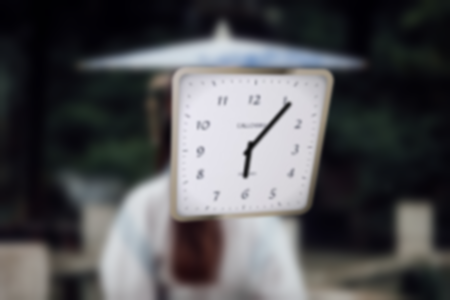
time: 6:06
